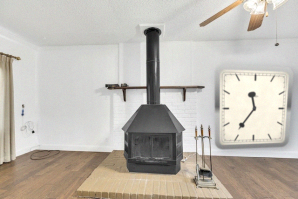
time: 11:36
